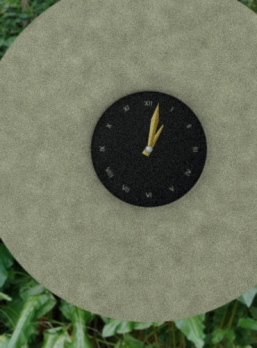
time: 1:02
